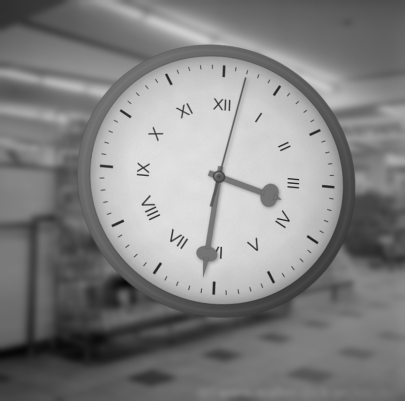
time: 3:31:02
